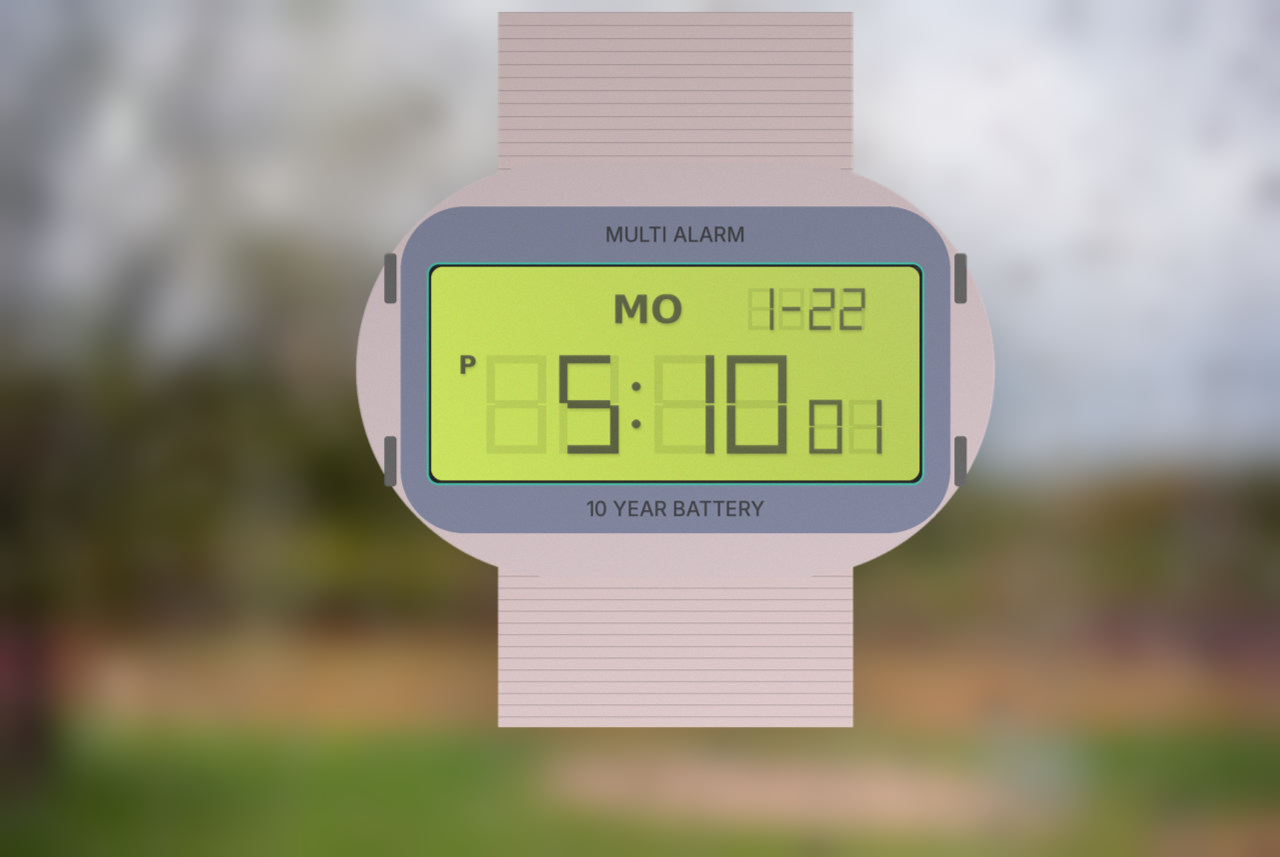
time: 5:10:01
